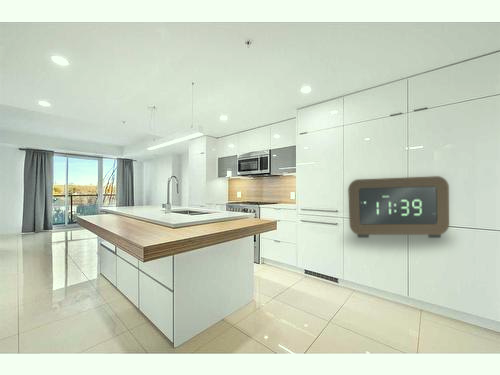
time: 11:39
